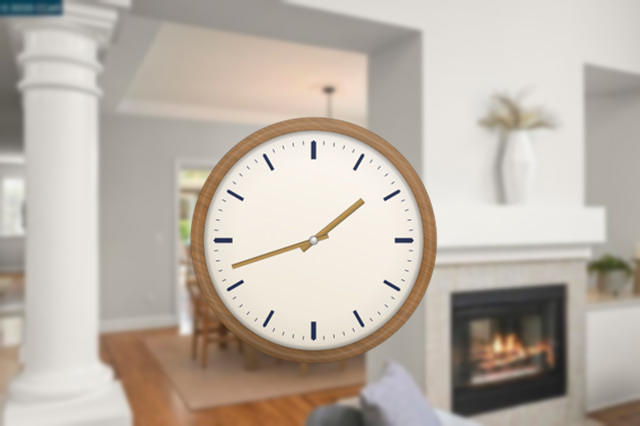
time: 1:42
